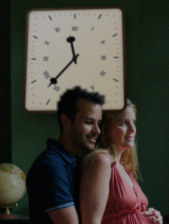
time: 11:37
